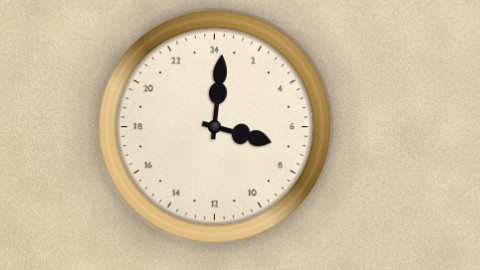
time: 7:01
